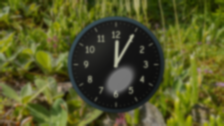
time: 12:05
